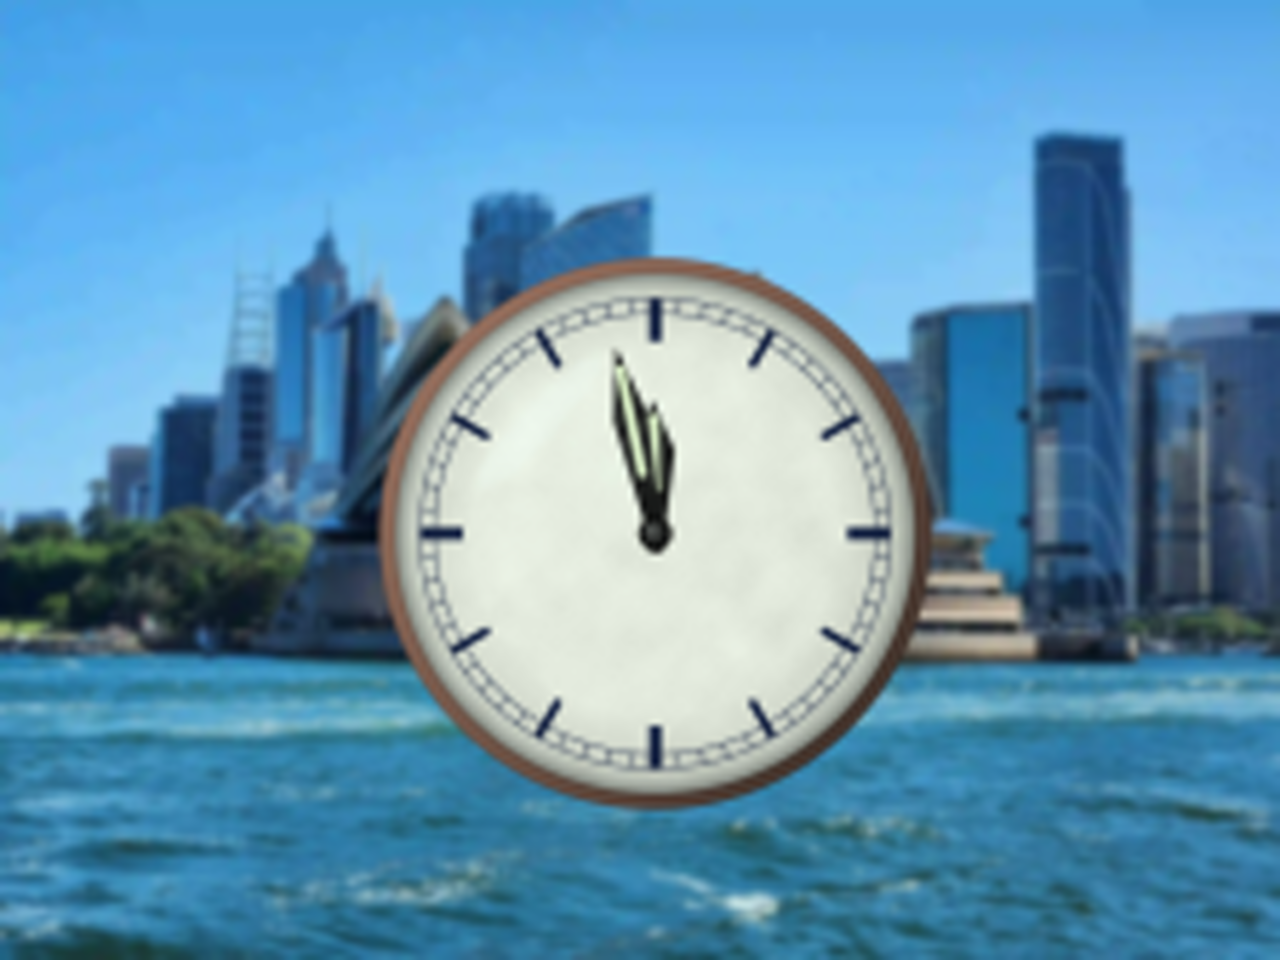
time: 11:58
